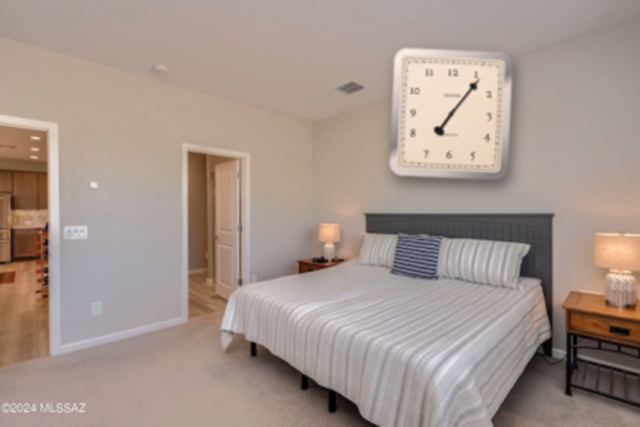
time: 7:06
